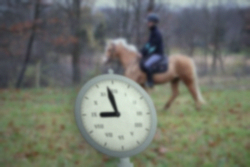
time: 8:58
